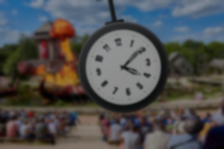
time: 4:09
